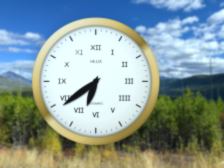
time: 6:39
